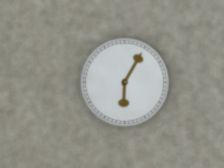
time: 6:05
